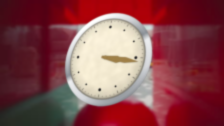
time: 3:16
